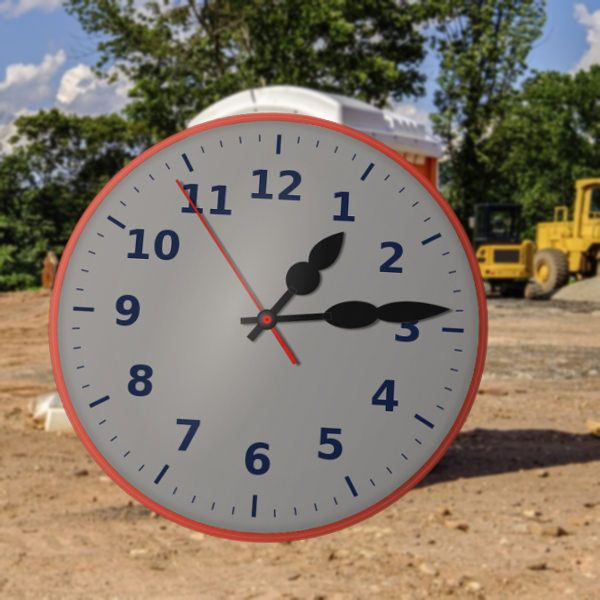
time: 1:13:54
